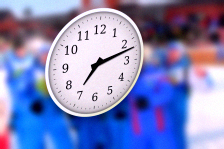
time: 7:12
